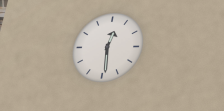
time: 12:29
